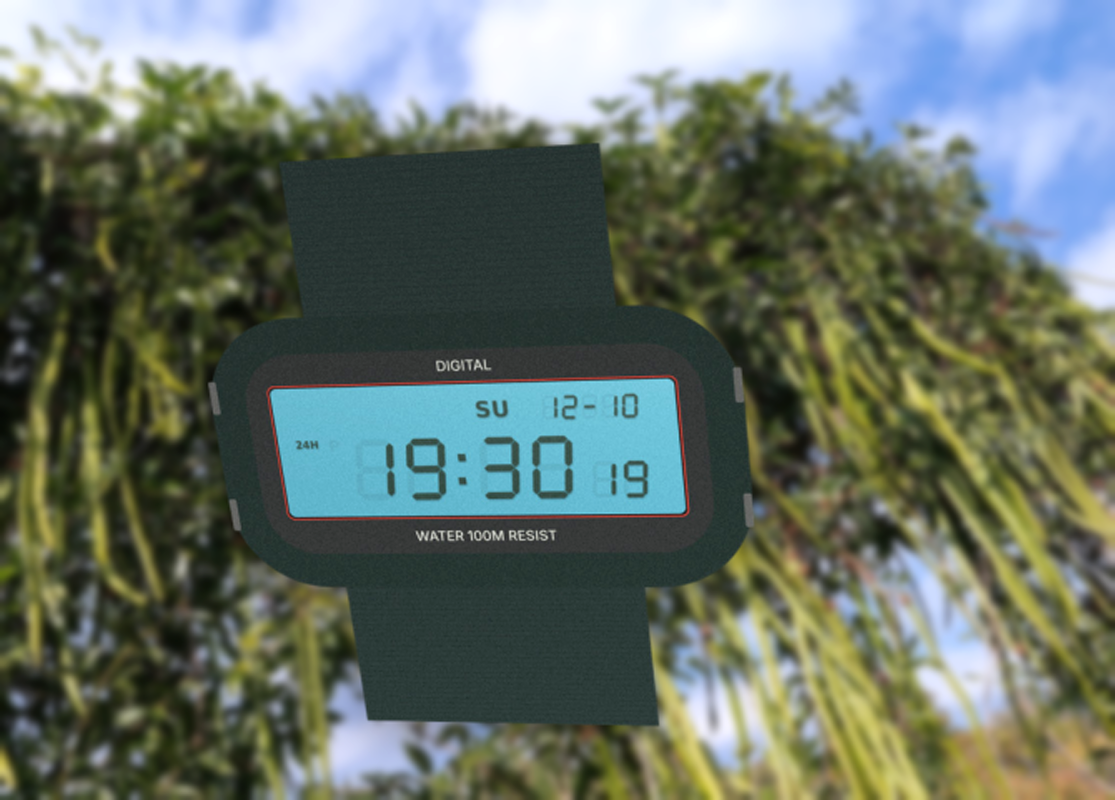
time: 19:30:19
